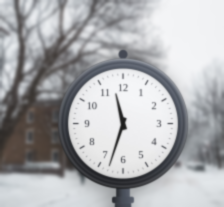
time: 11:33
